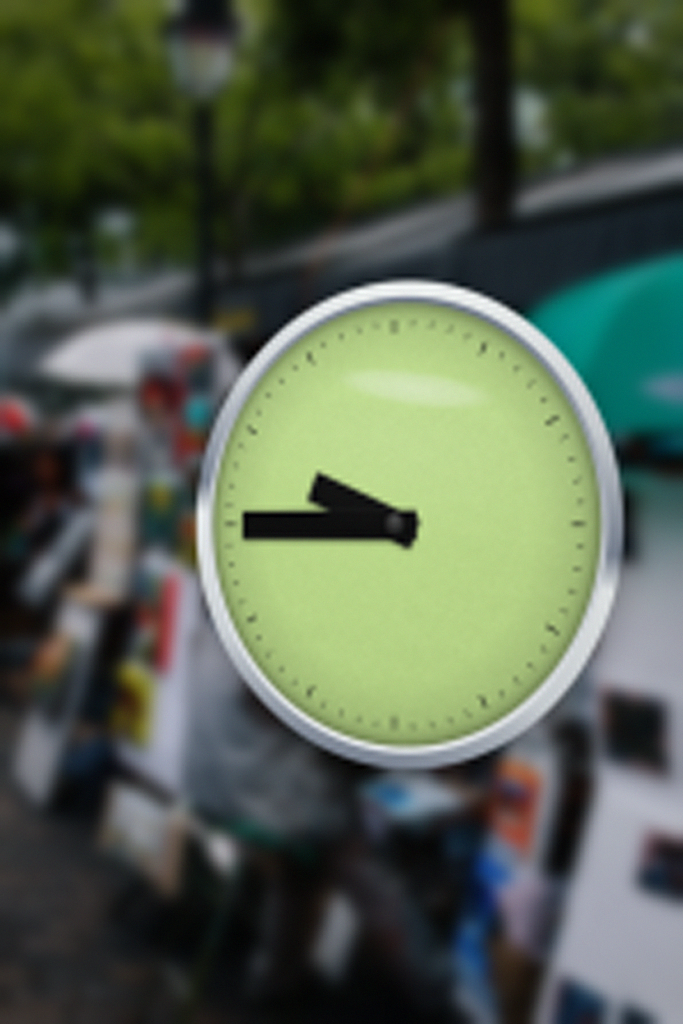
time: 9:45
